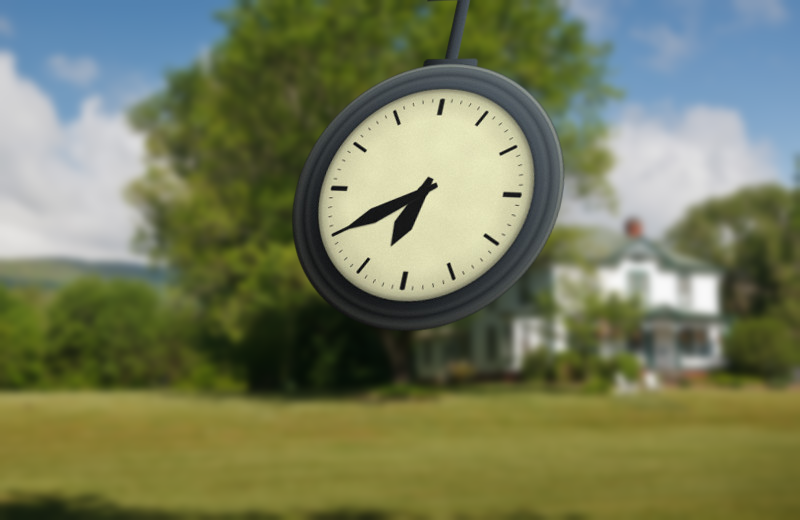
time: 6:40
